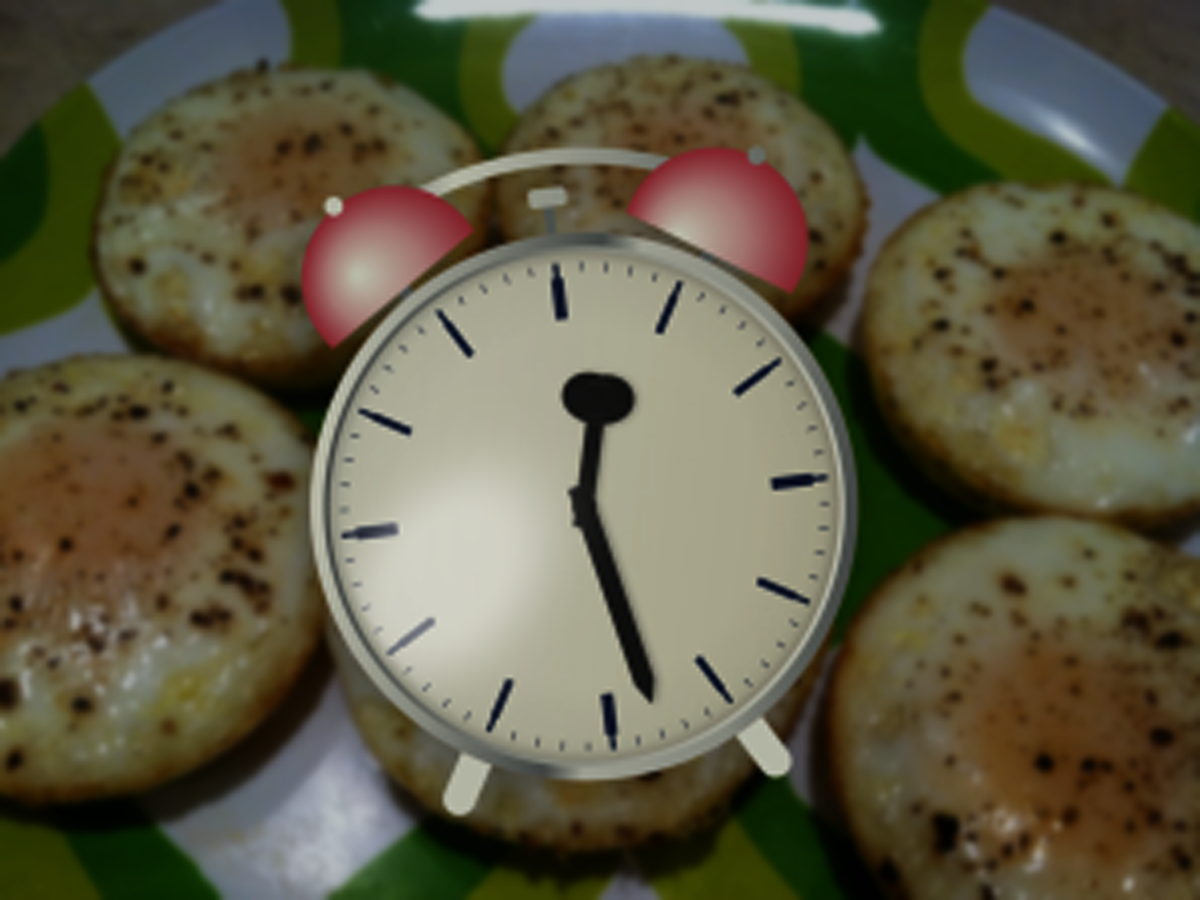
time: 12:28
